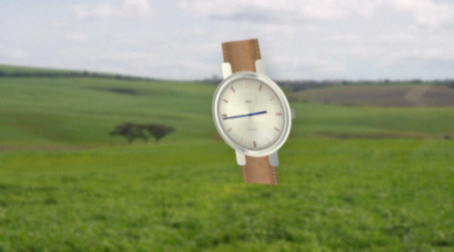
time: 2:44
